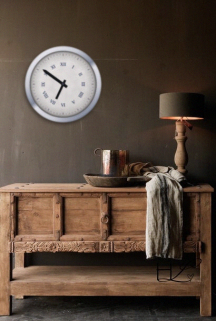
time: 6:51
